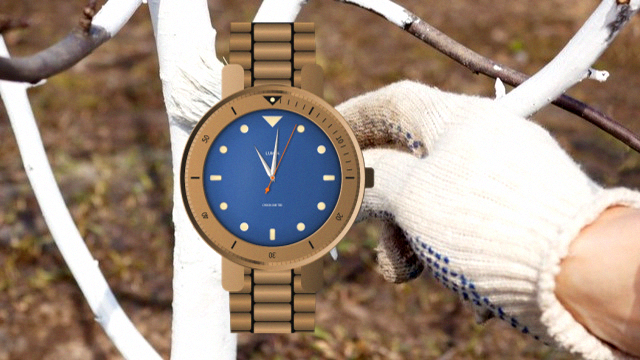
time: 11:01:04
